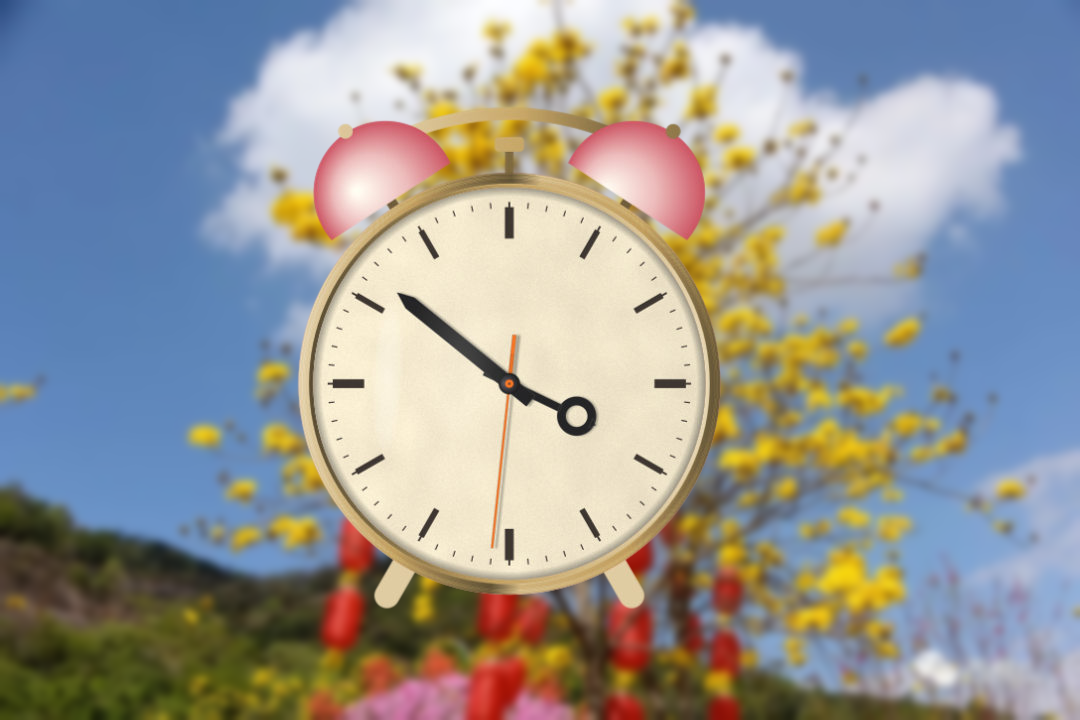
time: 3:51:31
